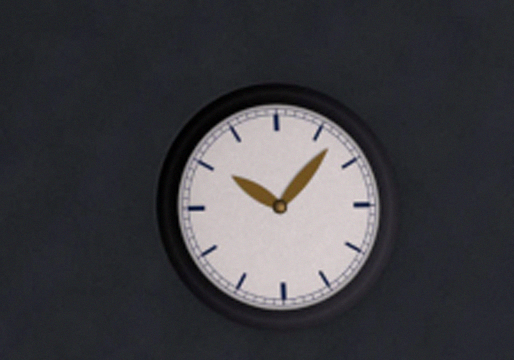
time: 10:07
